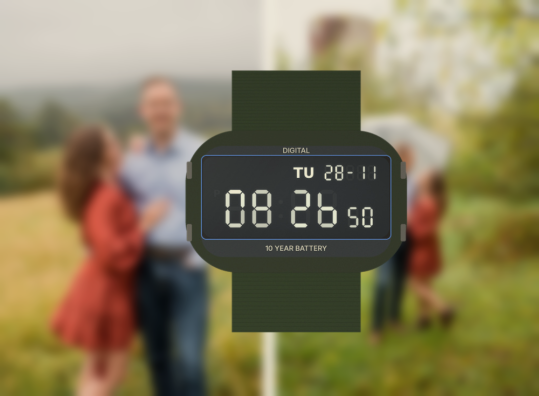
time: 8:26:50
